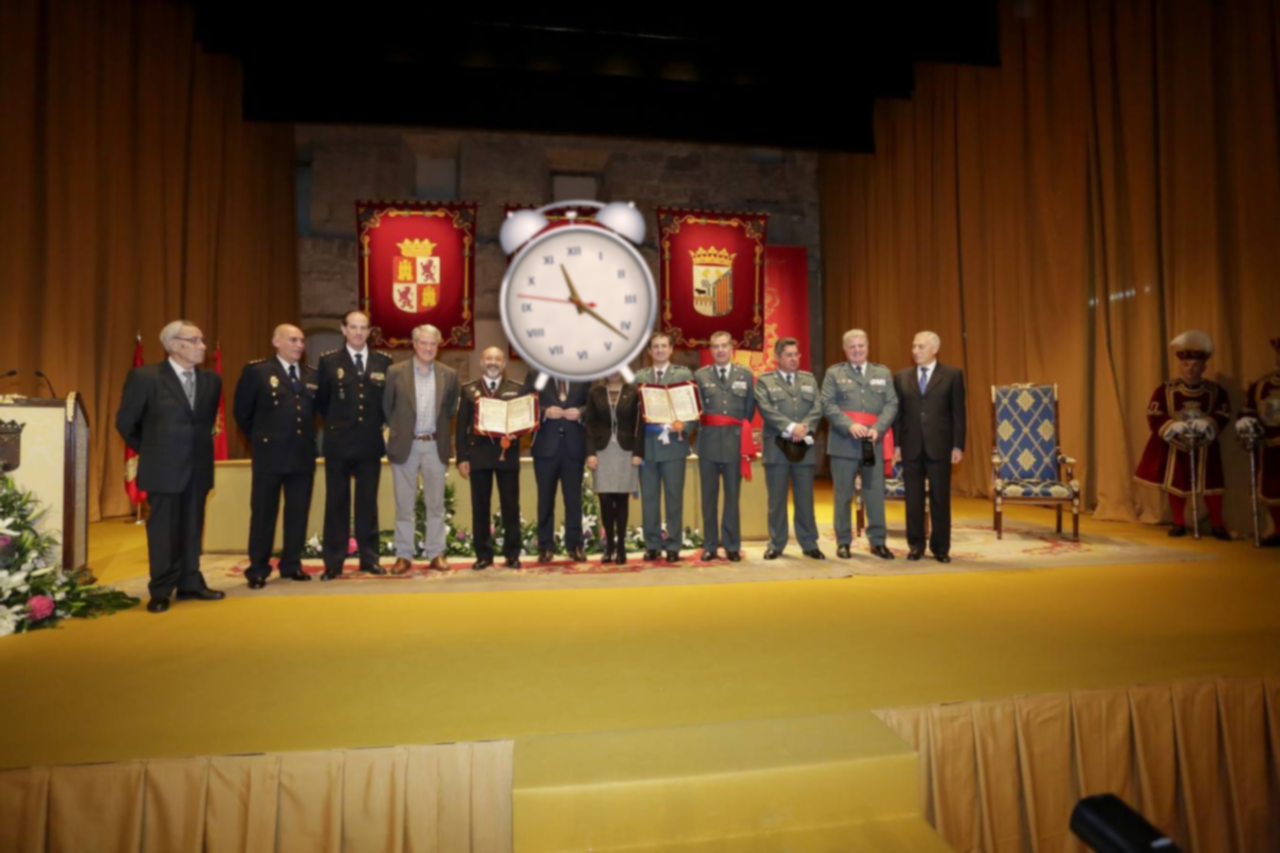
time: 11:21:47
